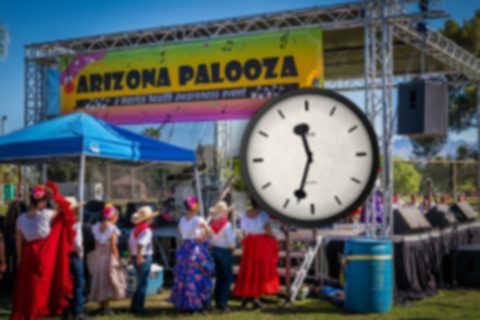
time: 11:33
